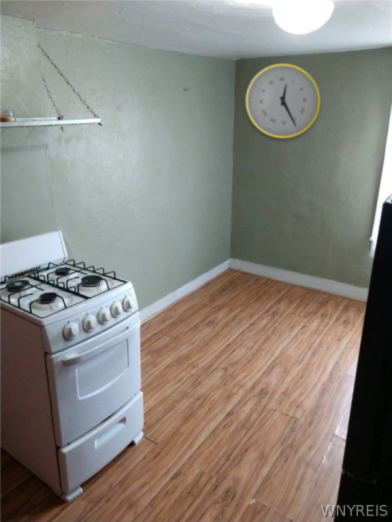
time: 12:26
